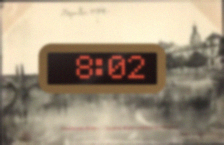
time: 8:02
